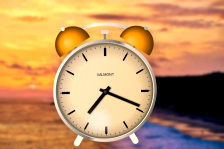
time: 7:19
